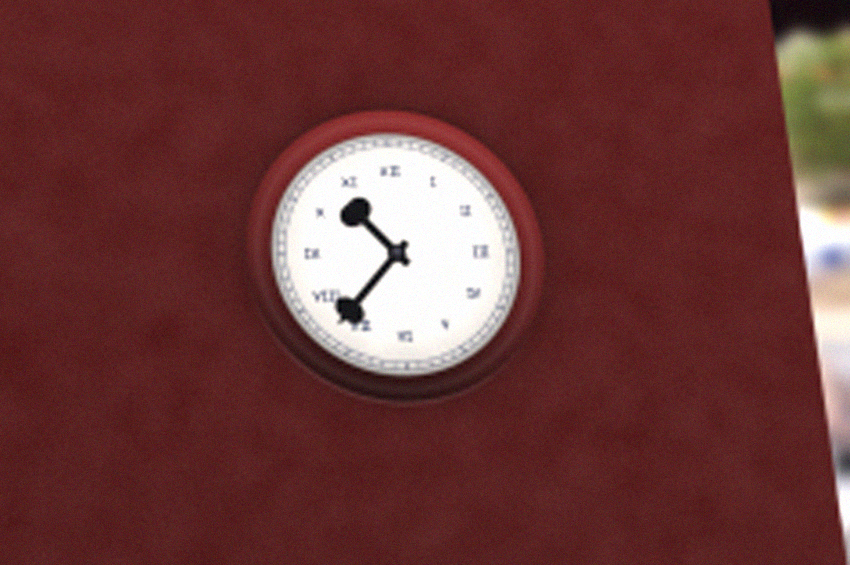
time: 10:37
